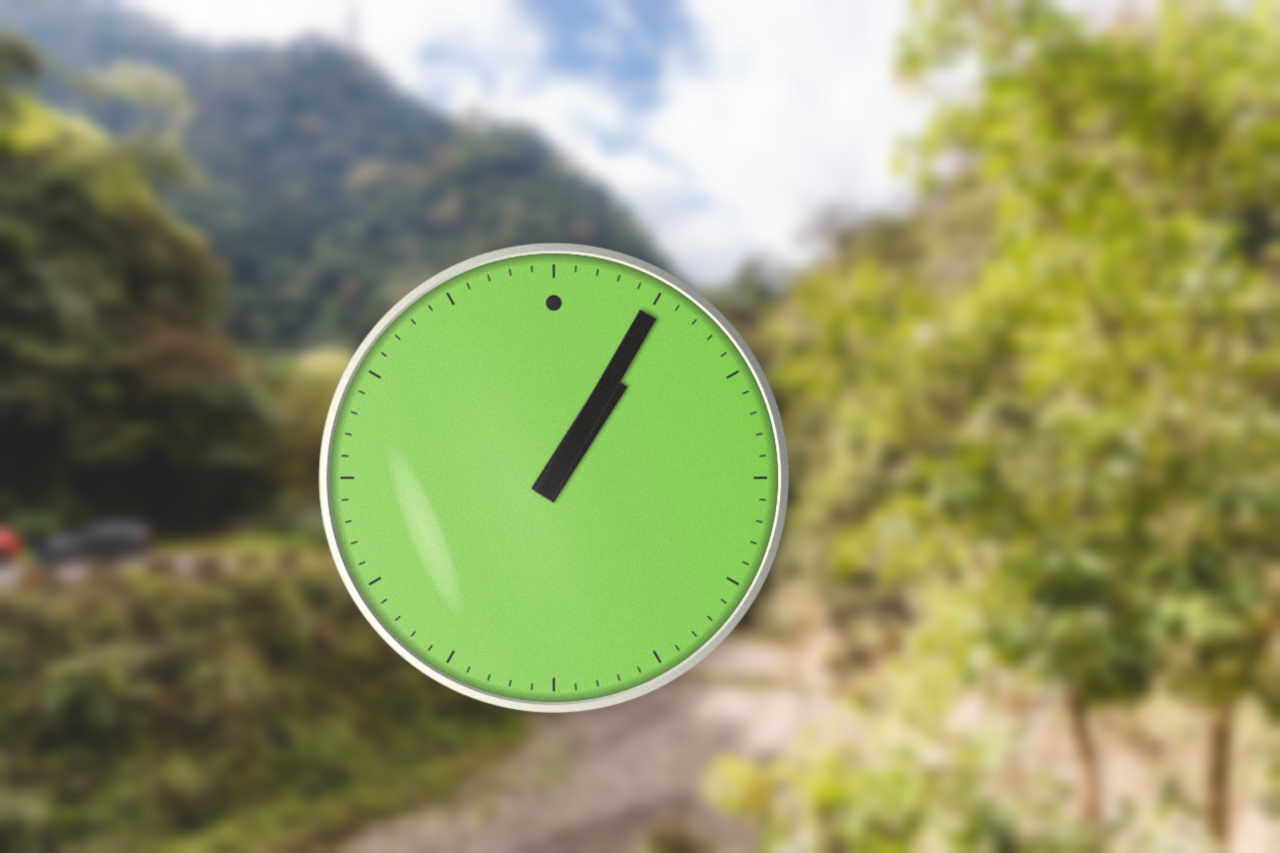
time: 1:05
